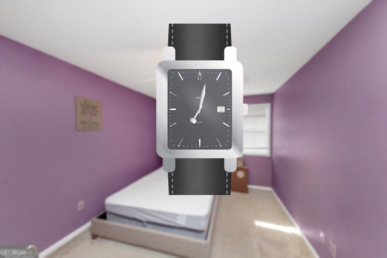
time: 7:02
